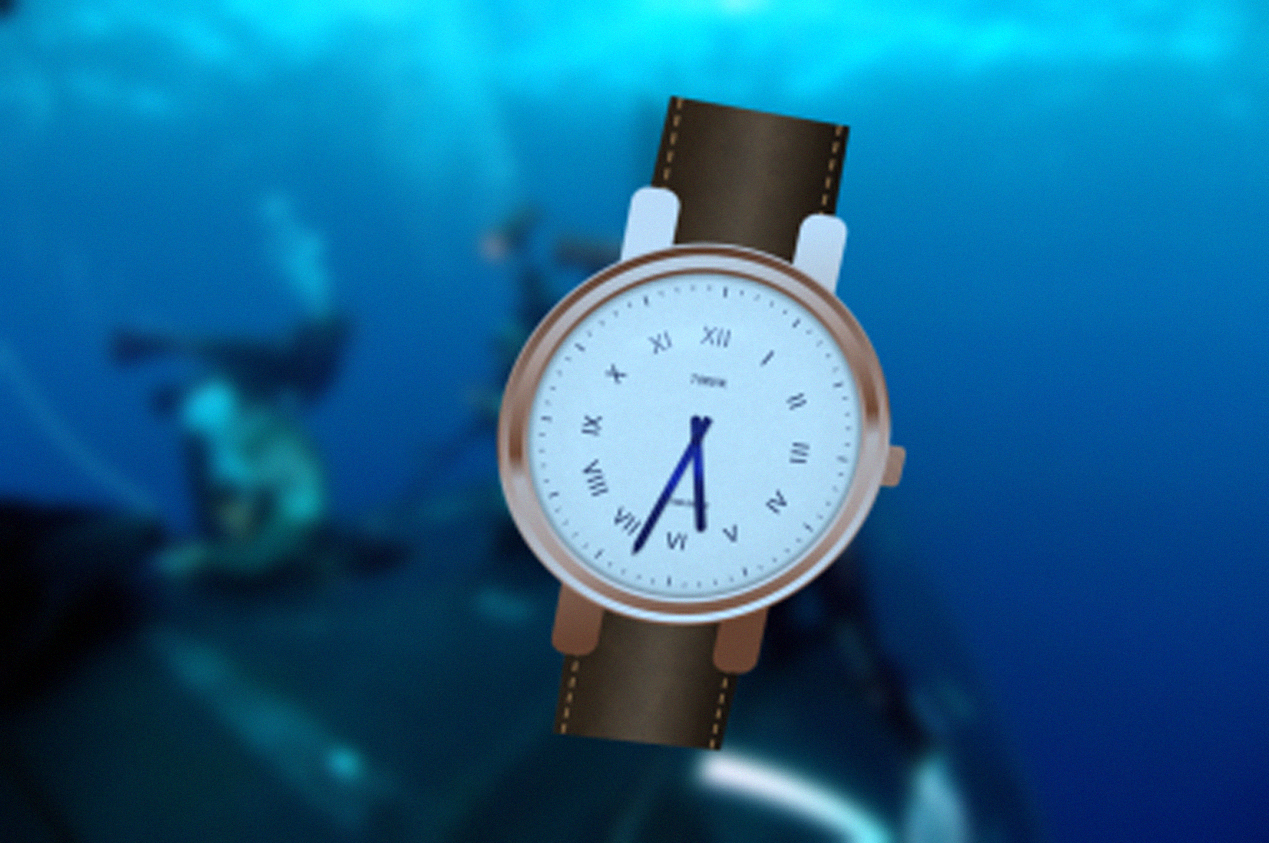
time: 5:33
